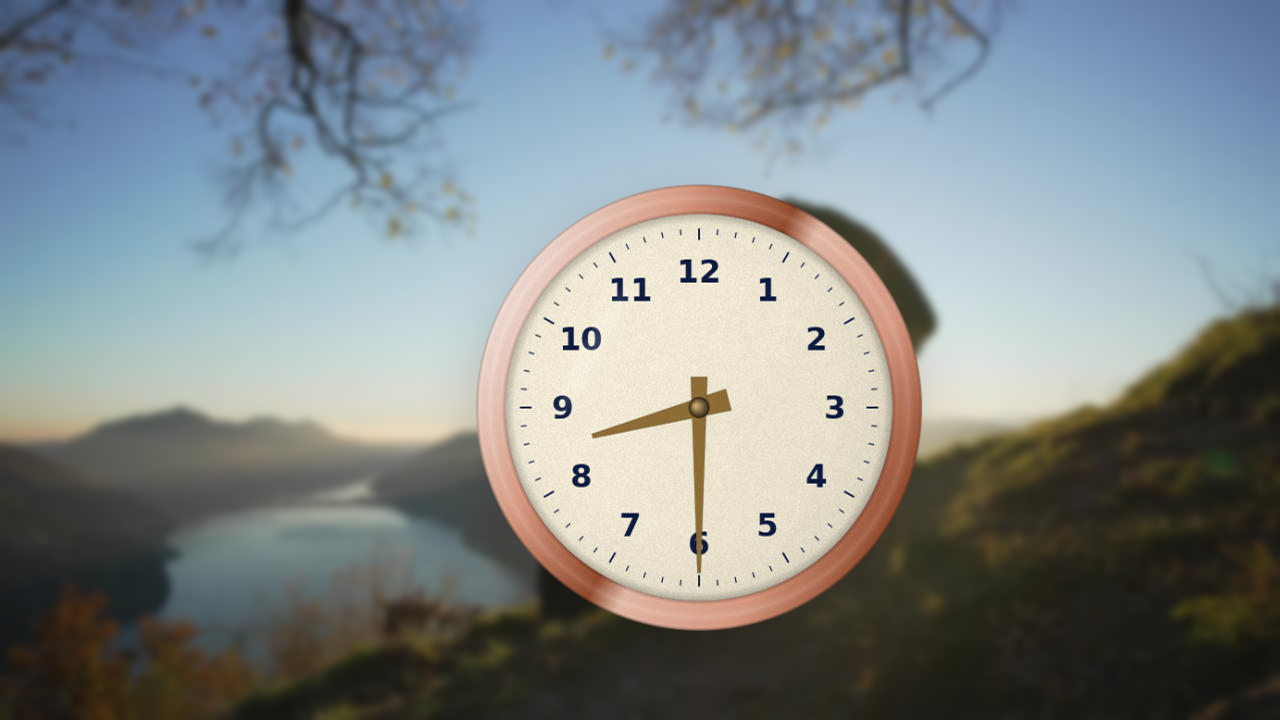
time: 8:30
